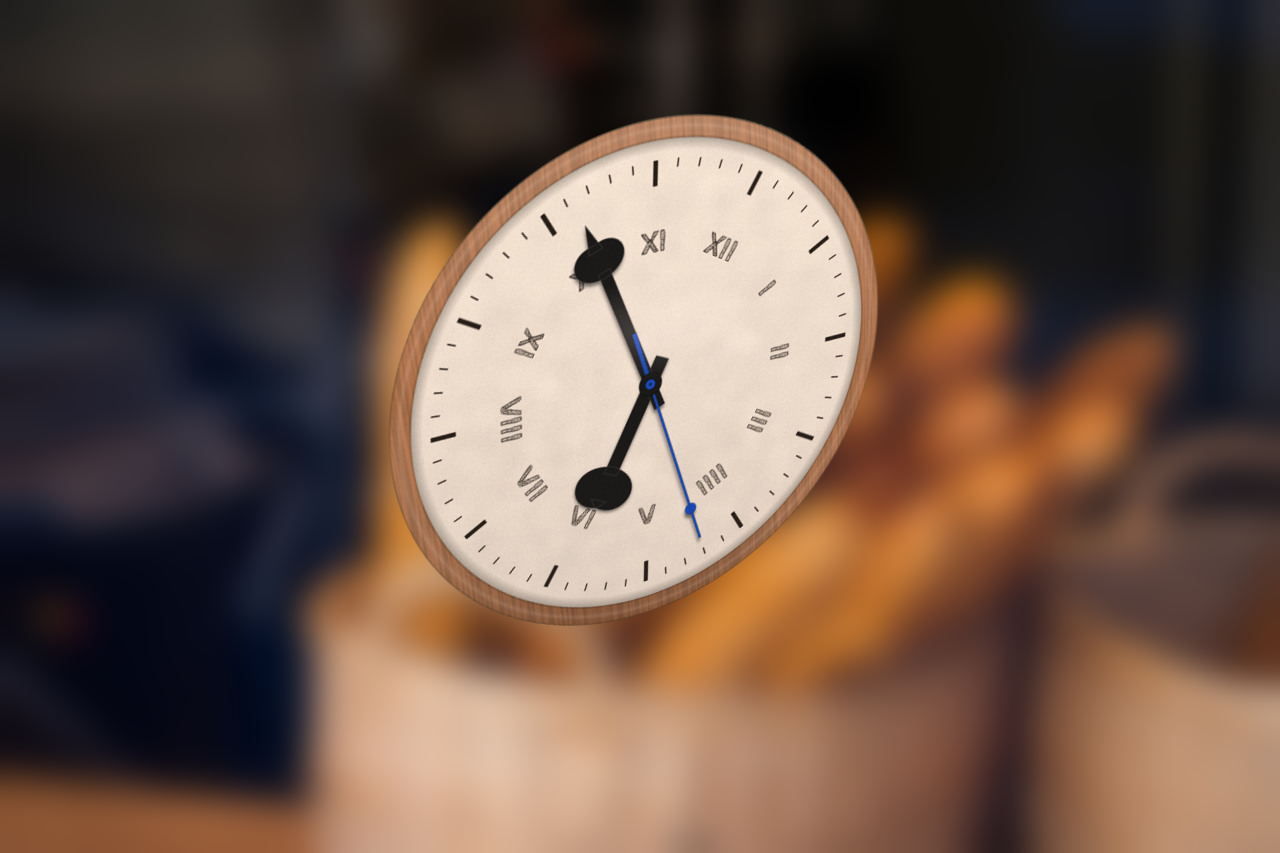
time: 5:51:22
